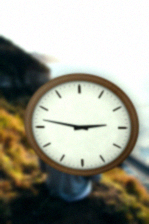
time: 2:47
